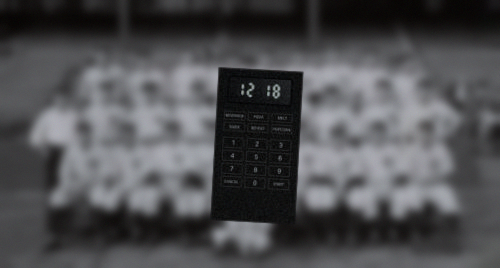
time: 12:18
